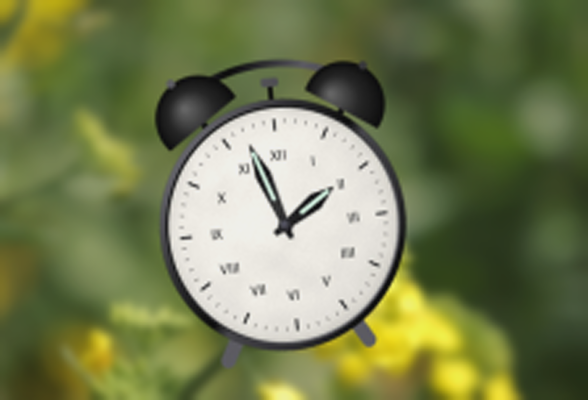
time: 1:57
